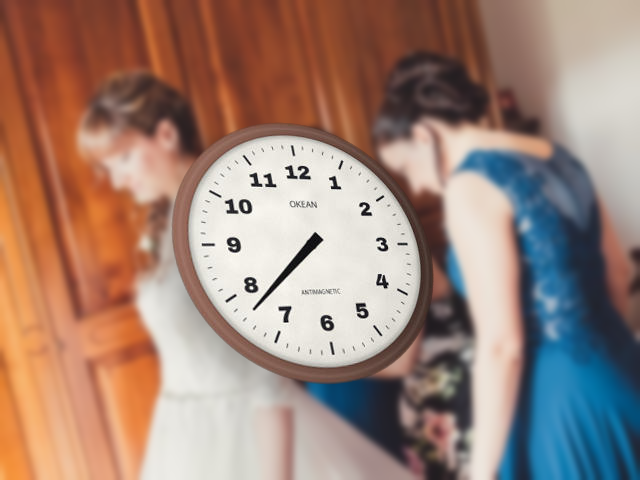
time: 7:38
